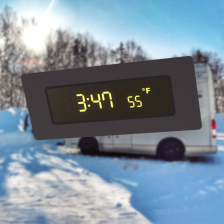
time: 3:47
